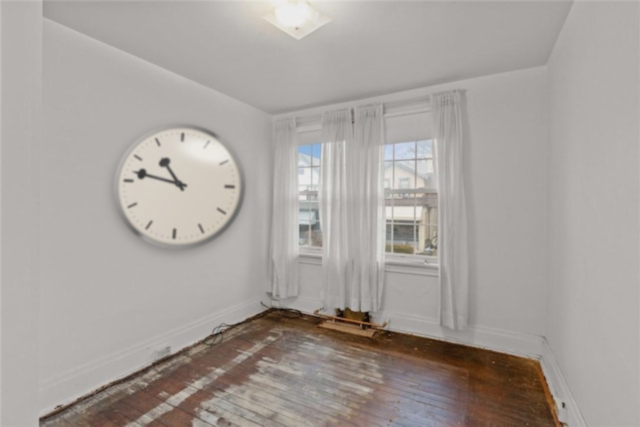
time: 10:47
